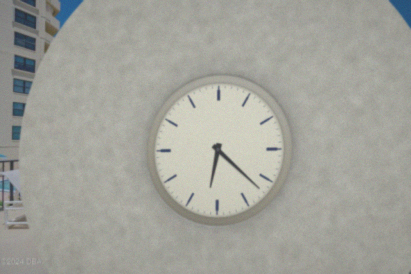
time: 6:22
